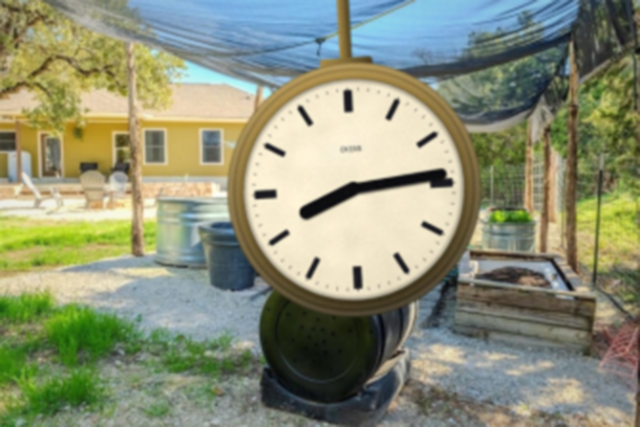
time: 8:14
